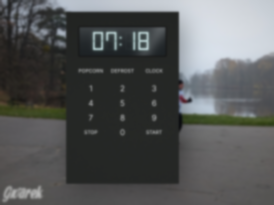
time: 7:18
